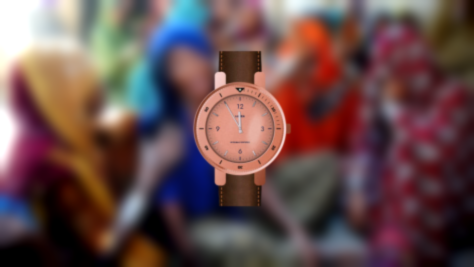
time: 11:55
